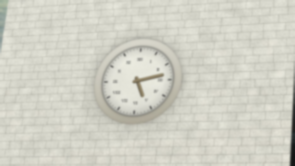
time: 5:13
